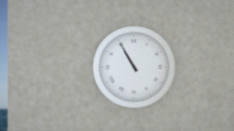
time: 10:55
